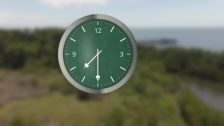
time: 7:30
